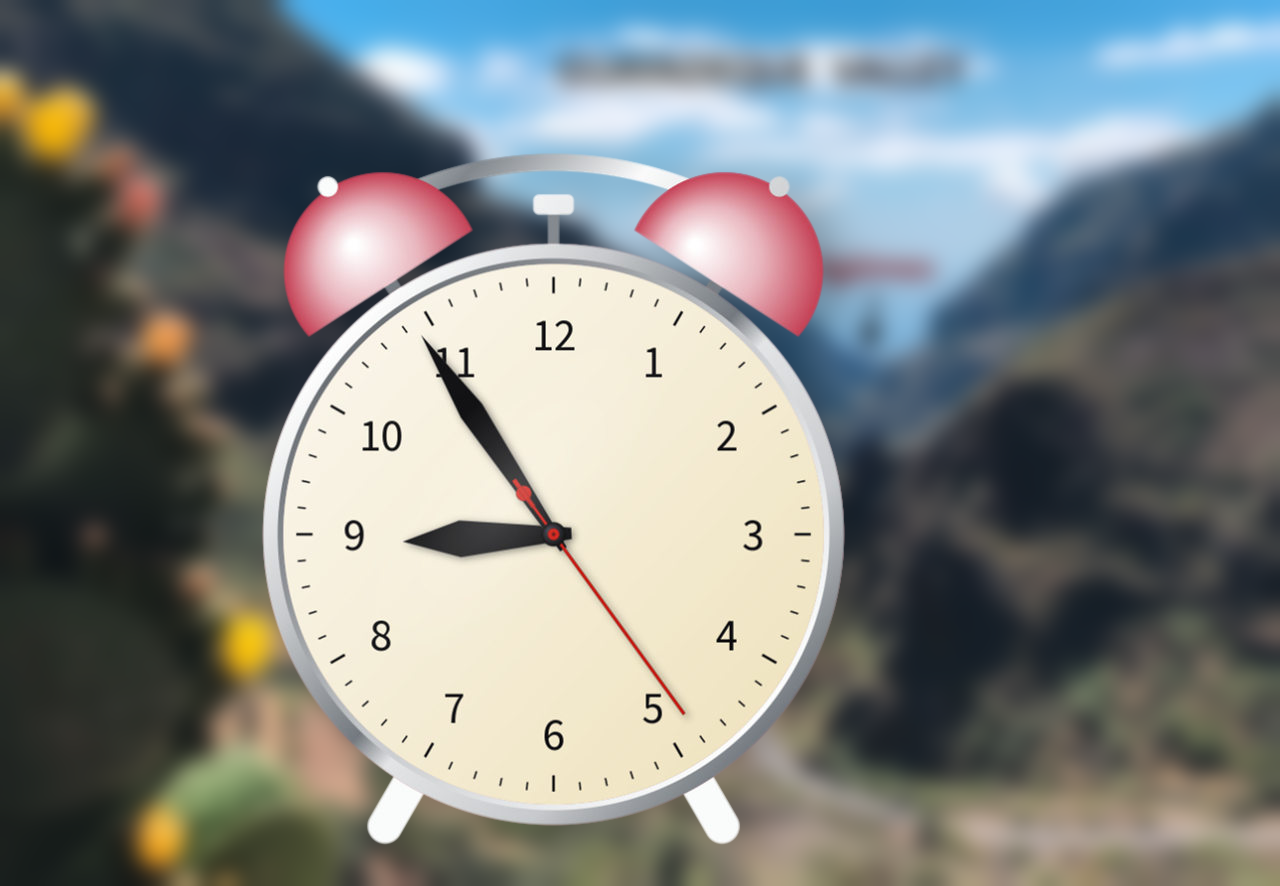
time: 8:54:24
